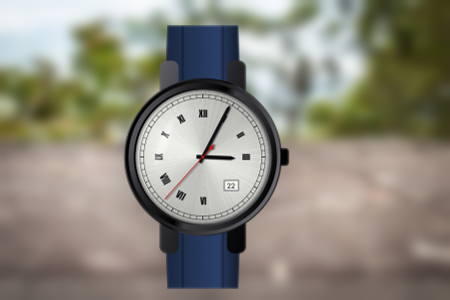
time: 3:04:37
